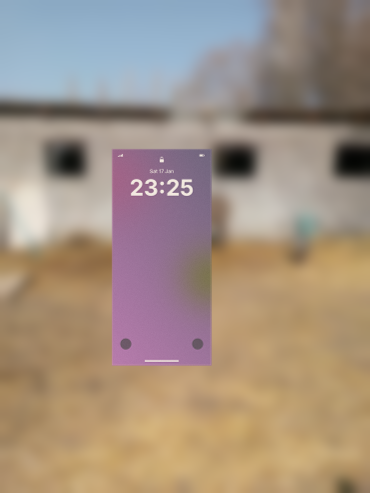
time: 23:25
